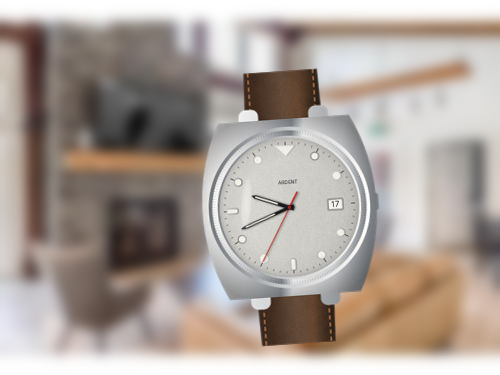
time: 9:41:35
